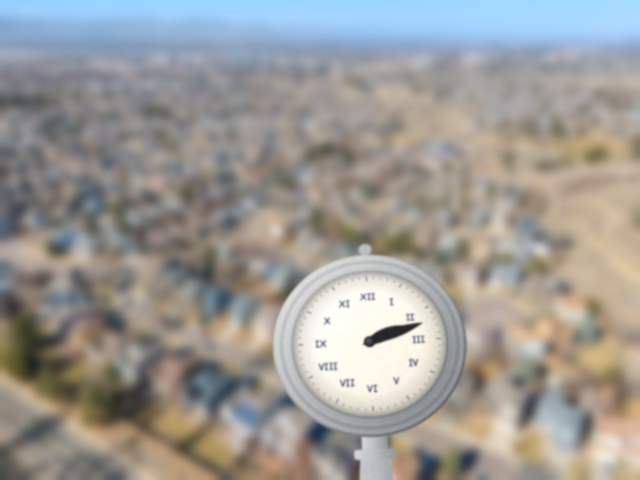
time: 2:12
